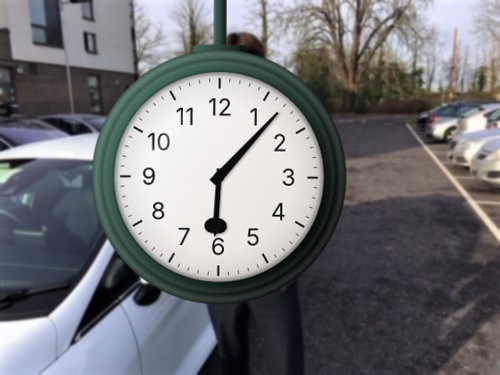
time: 6:07
